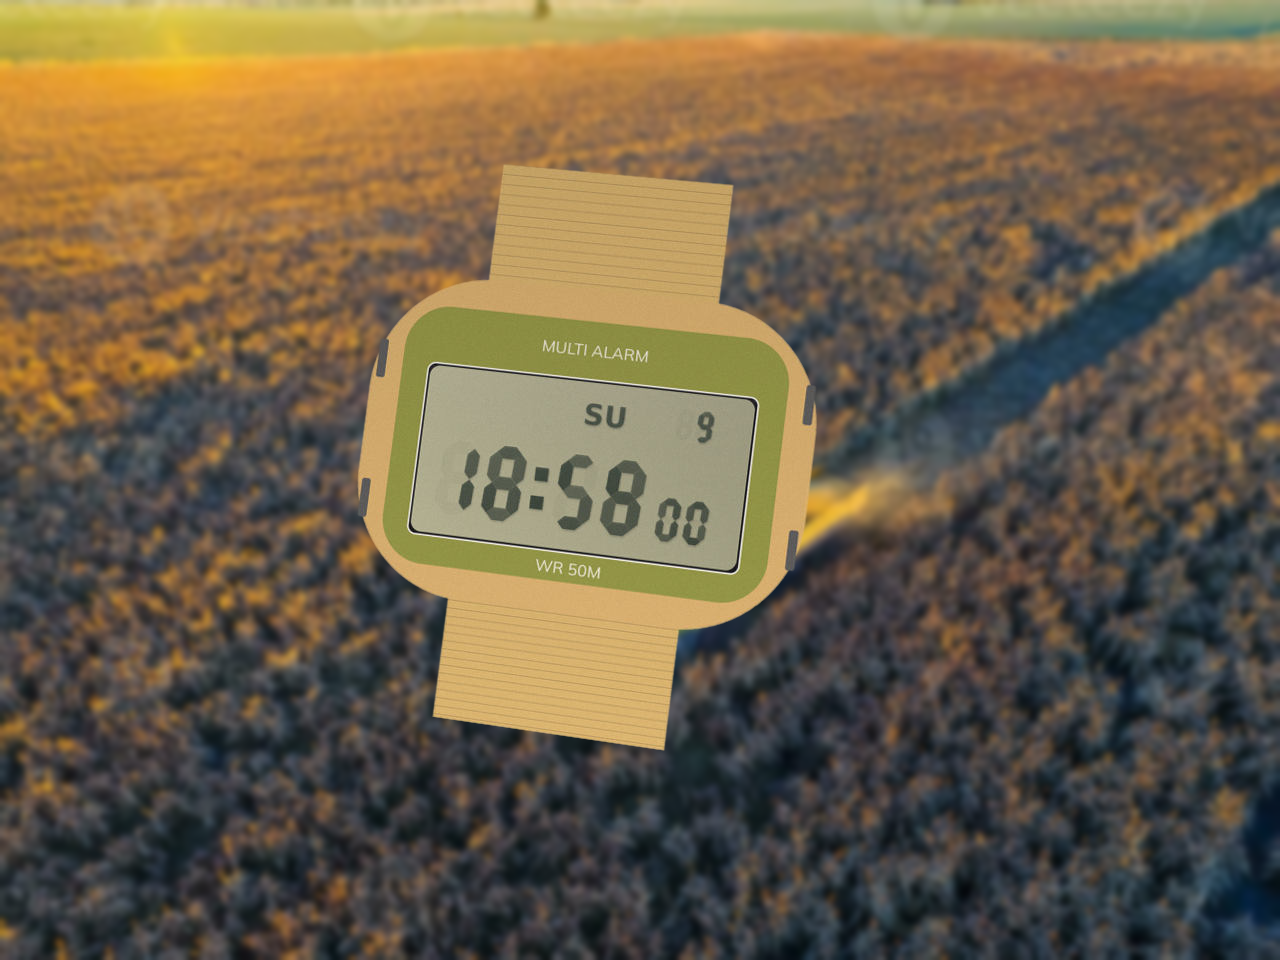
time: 18:58:00
